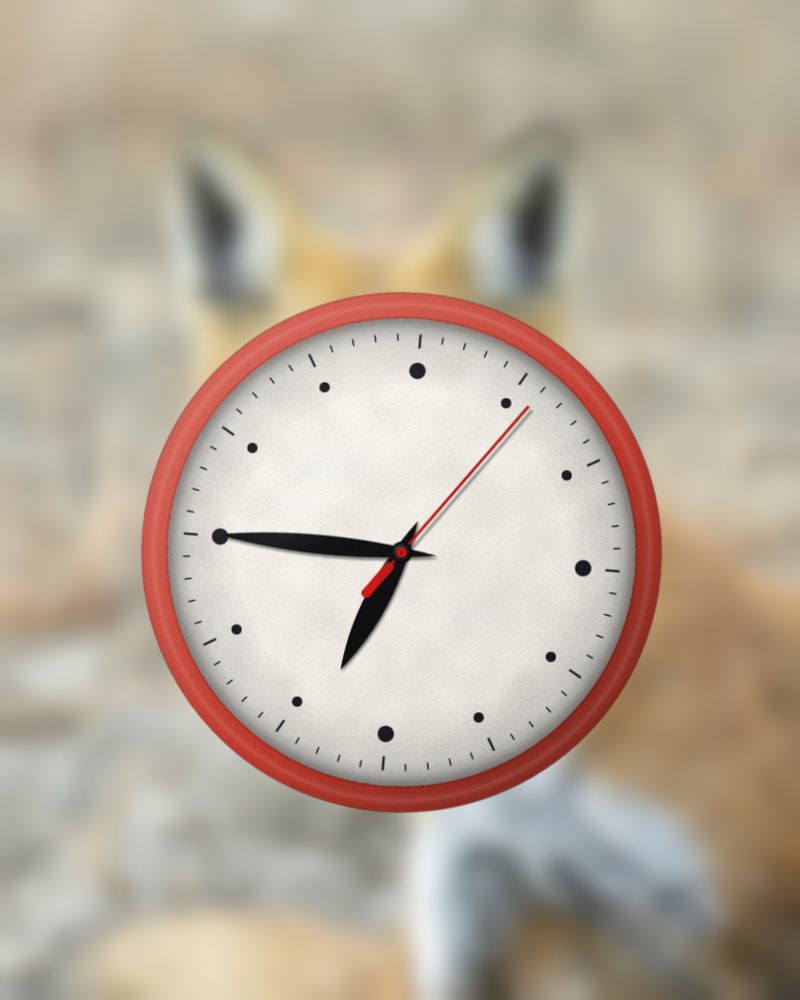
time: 6:45:06
